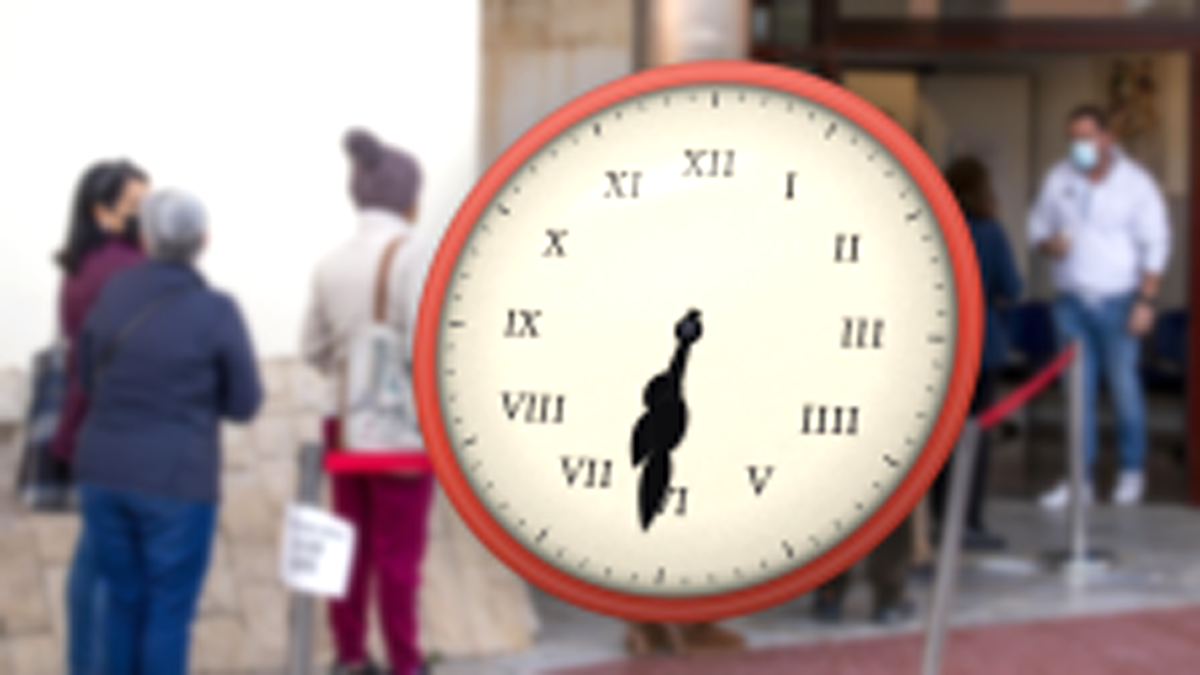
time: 6:31
